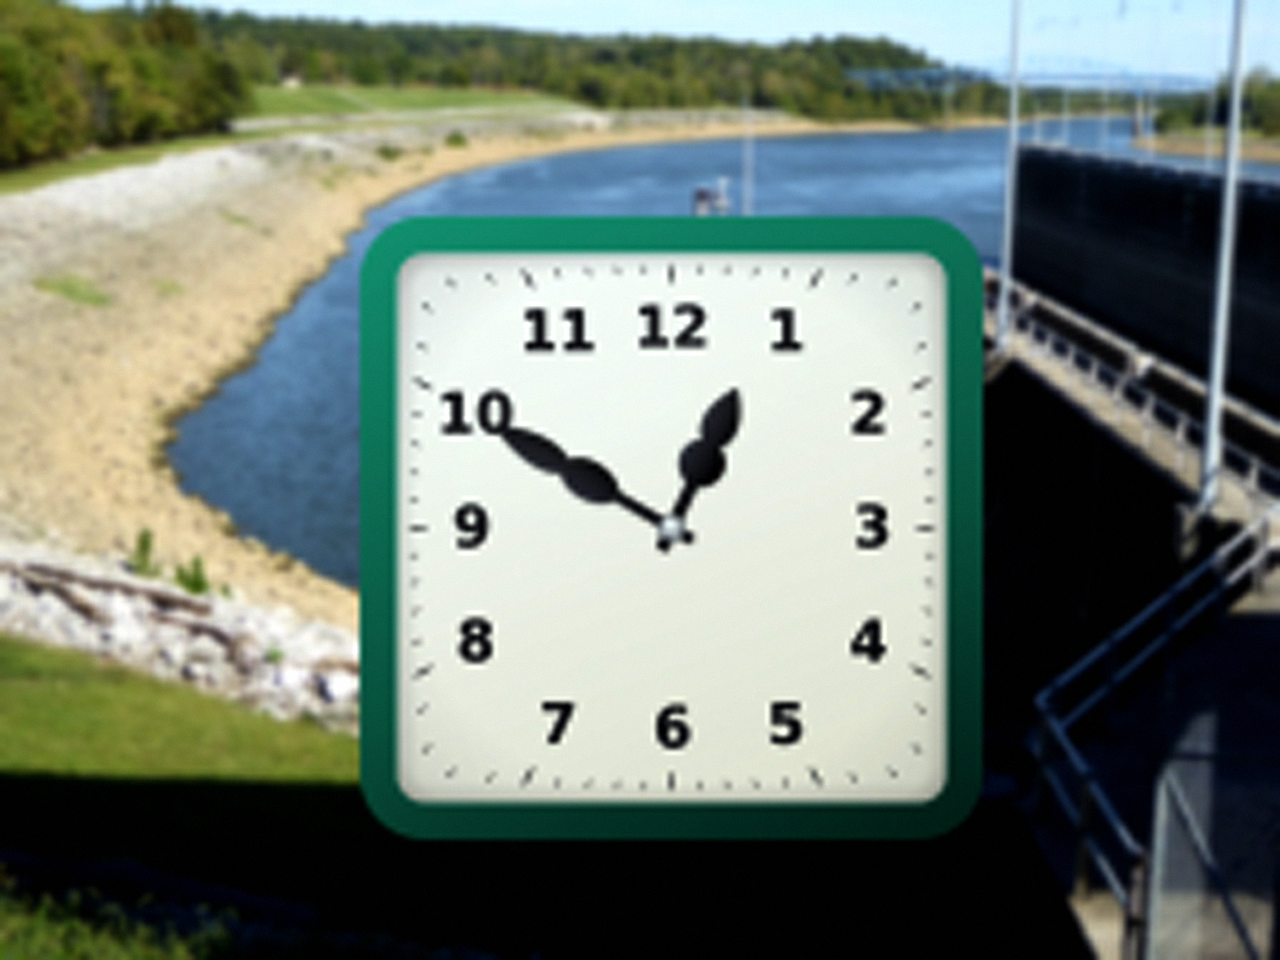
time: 12:50
